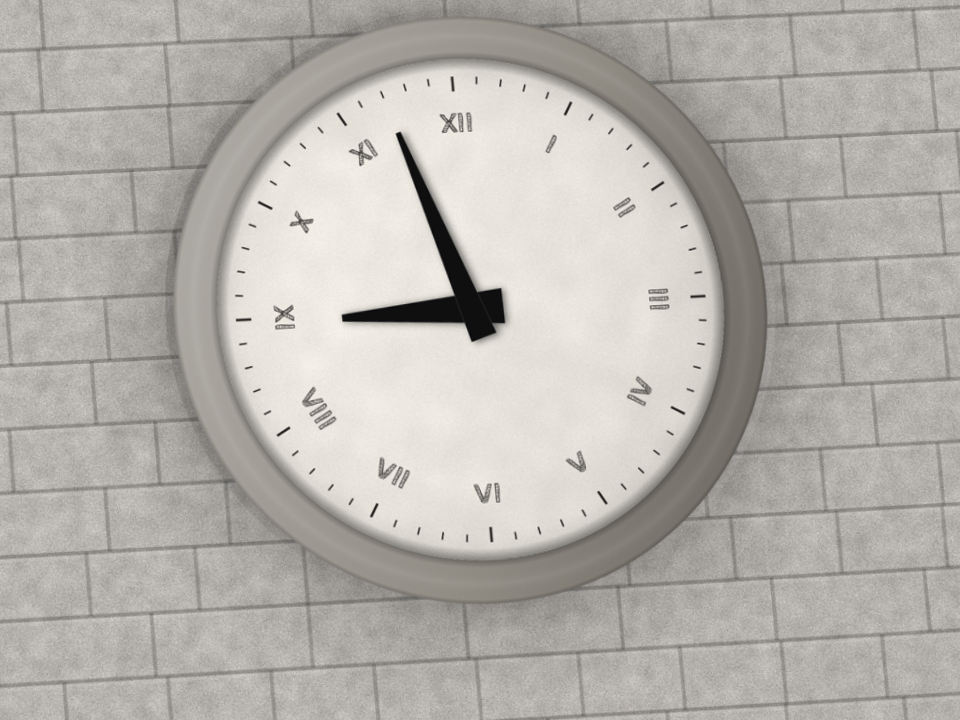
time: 8:57
